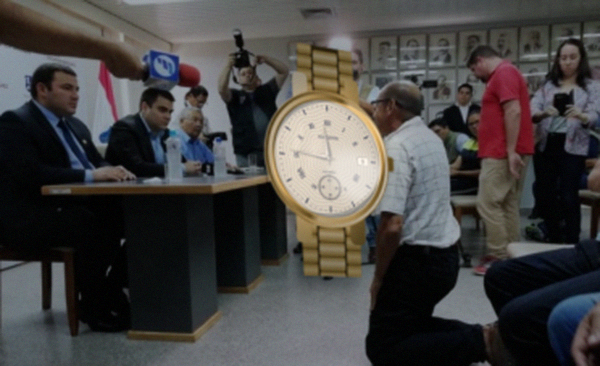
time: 11:46
